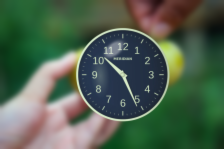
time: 10:26
